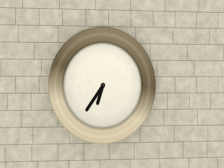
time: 6:36
